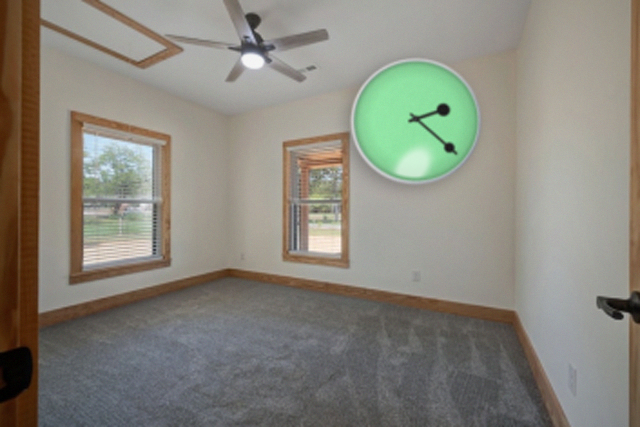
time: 2:22
